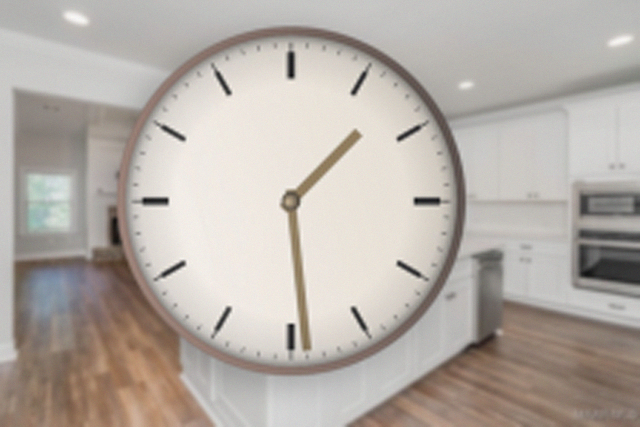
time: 1:29
